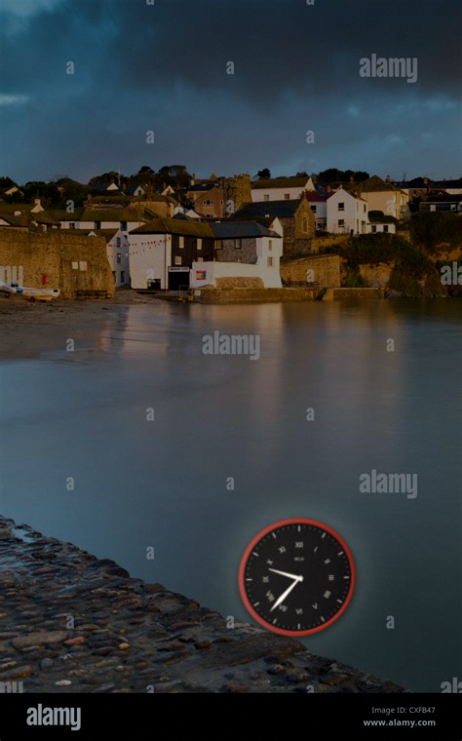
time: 9:37
